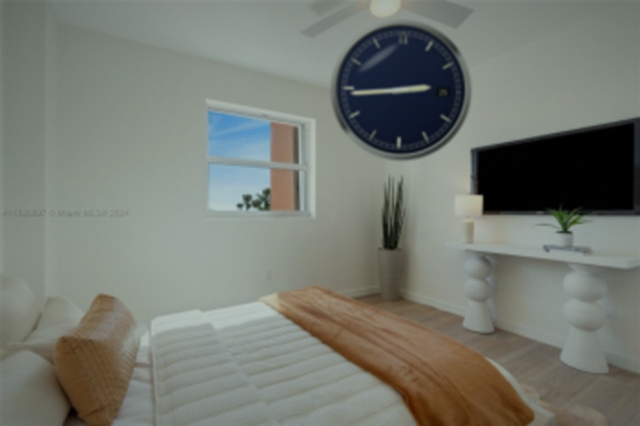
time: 2:44
